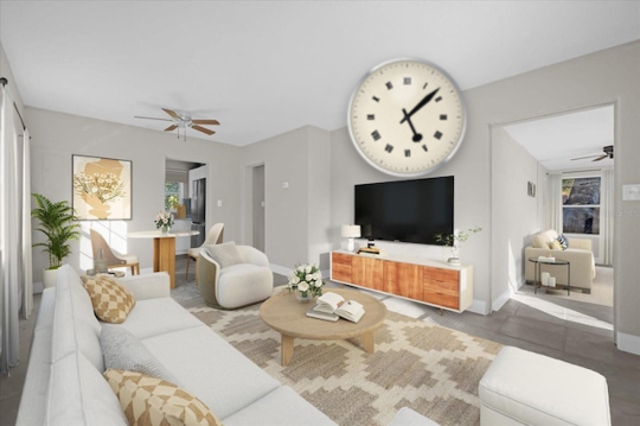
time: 5:08
